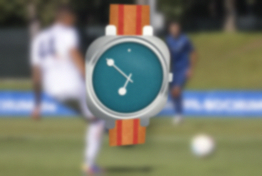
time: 6:52
